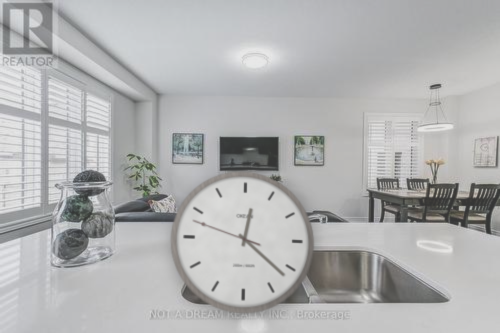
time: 12:21:48
